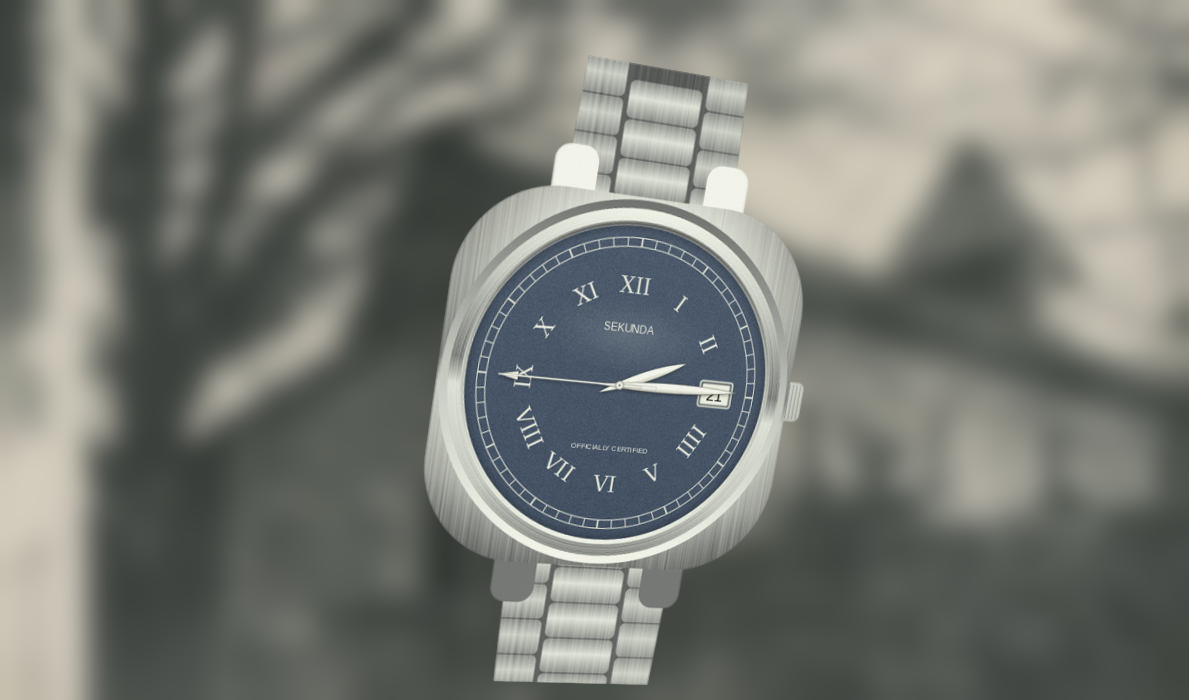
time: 2:14:45
